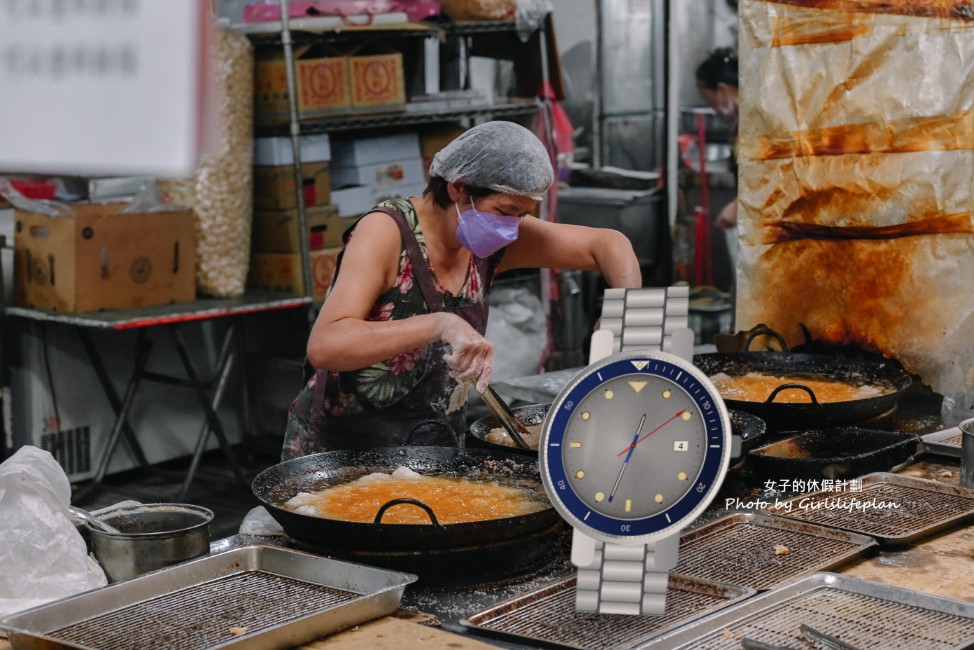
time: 12:33:09
